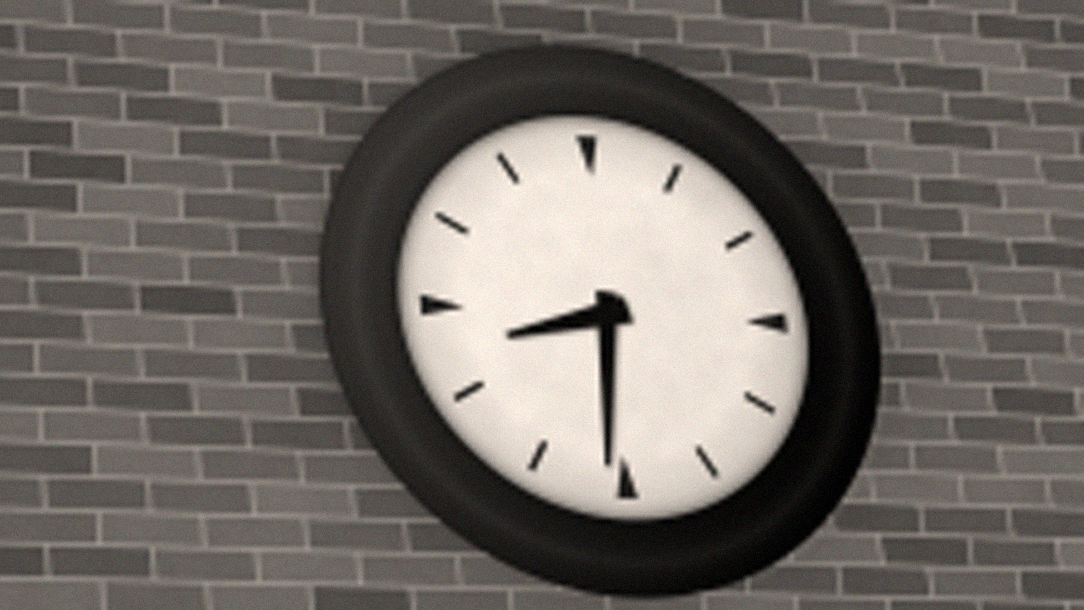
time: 8:31
